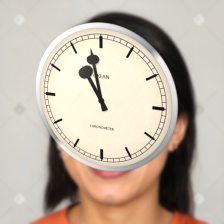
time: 10:58
